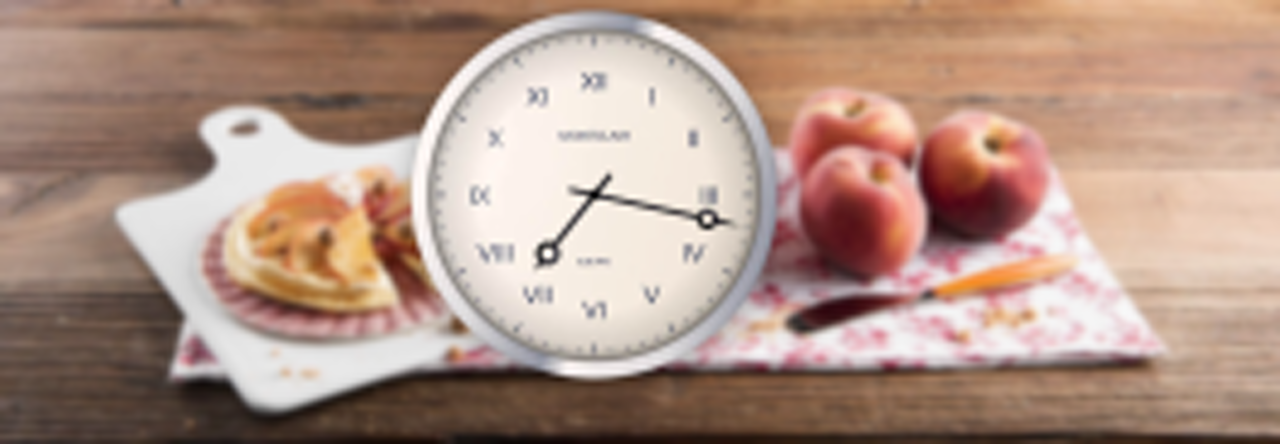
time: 7:17
